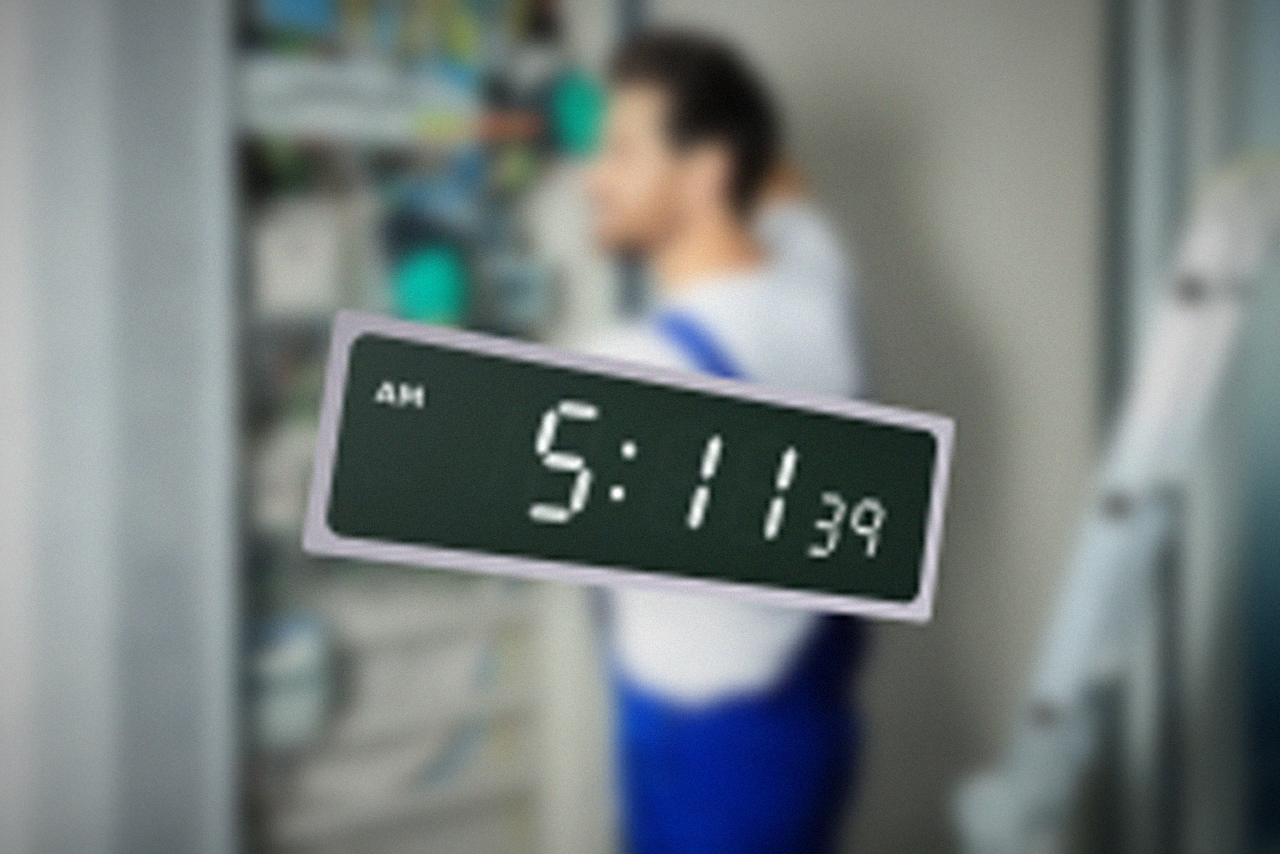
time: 5:11:39
